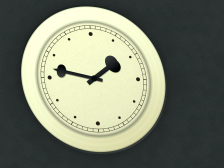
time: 1:47
